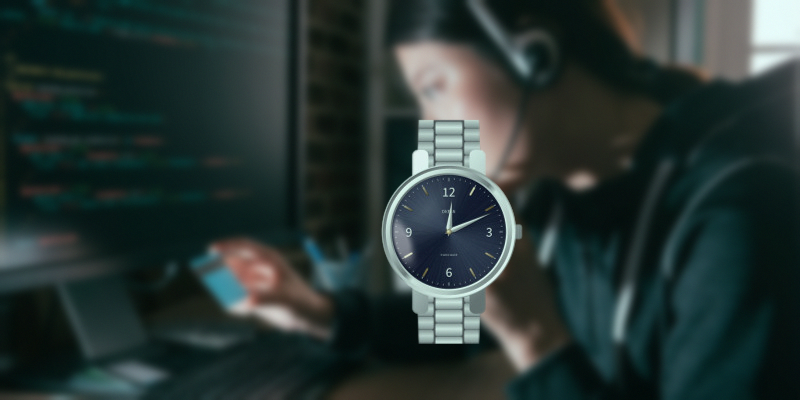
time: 12:11
